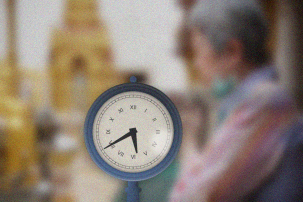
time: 5:40
